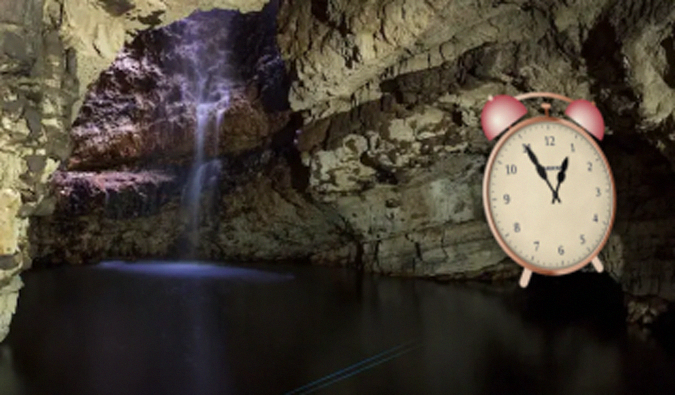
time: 12:55
